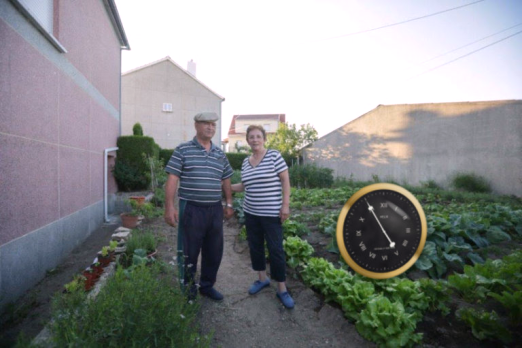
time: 4:55
